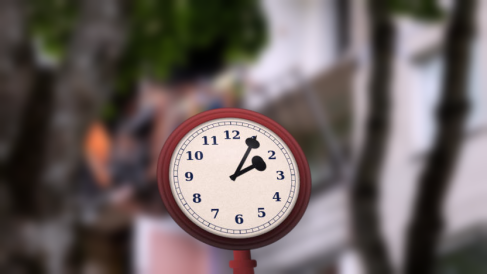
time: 2:05
